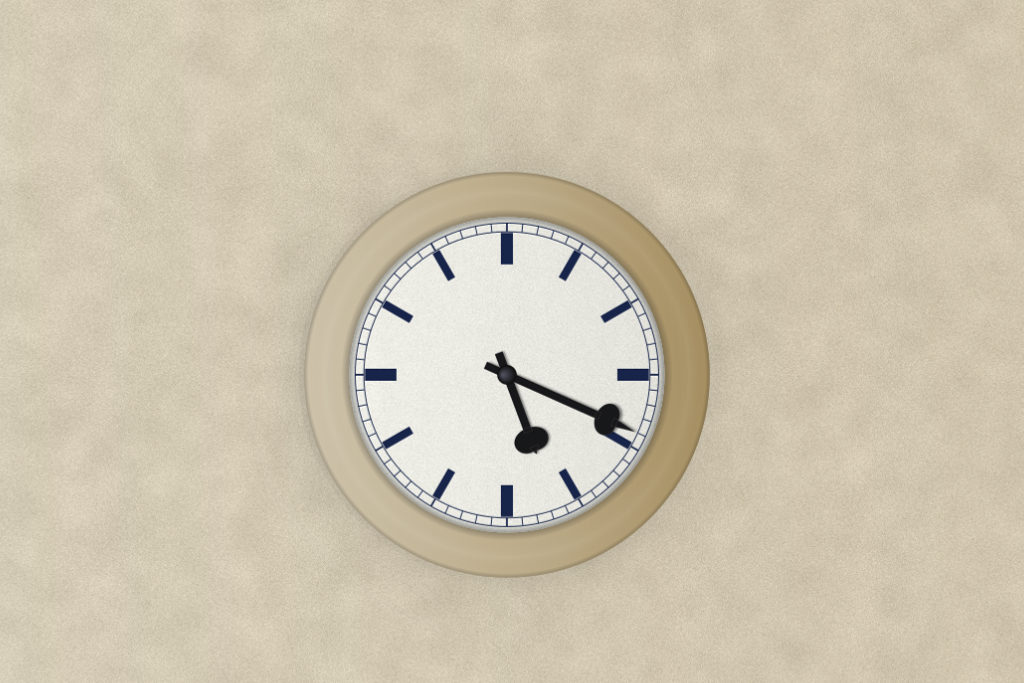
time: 5:19
